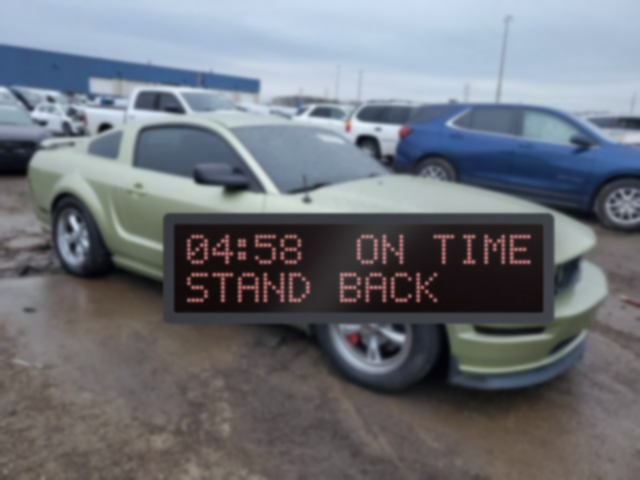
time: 4:58
